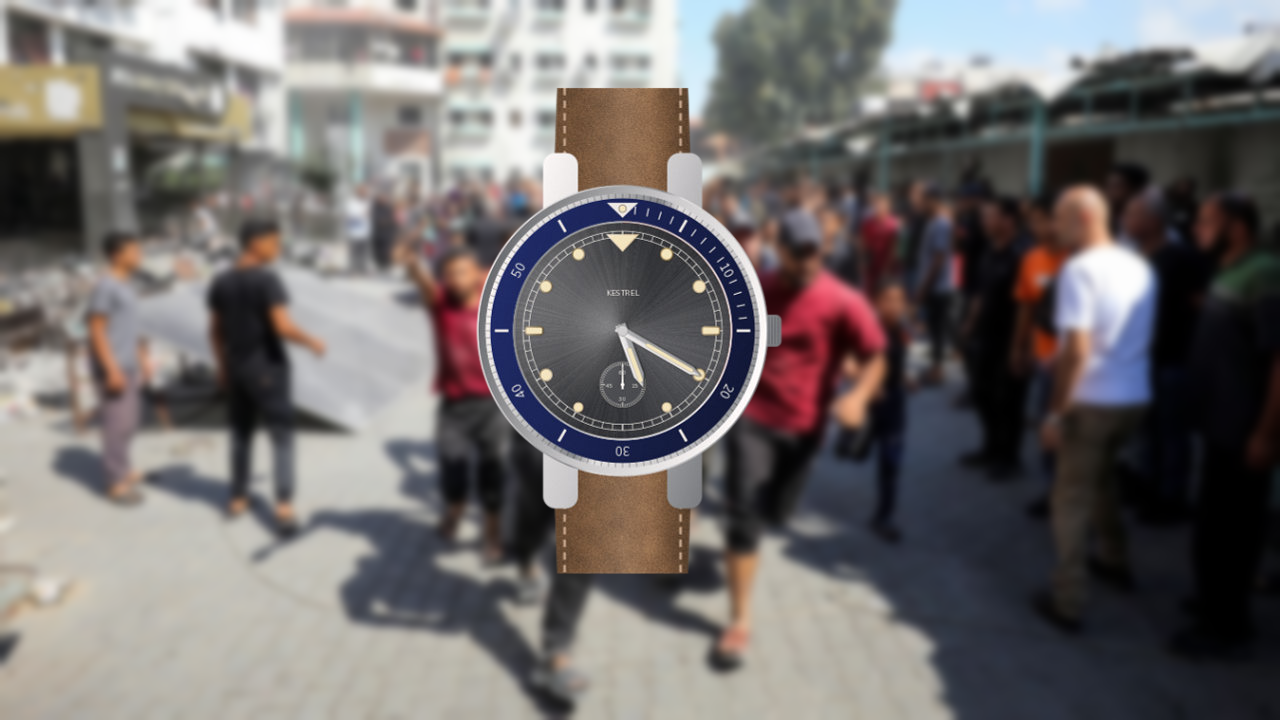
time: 5:20
